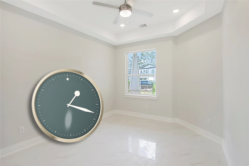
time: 1:18
